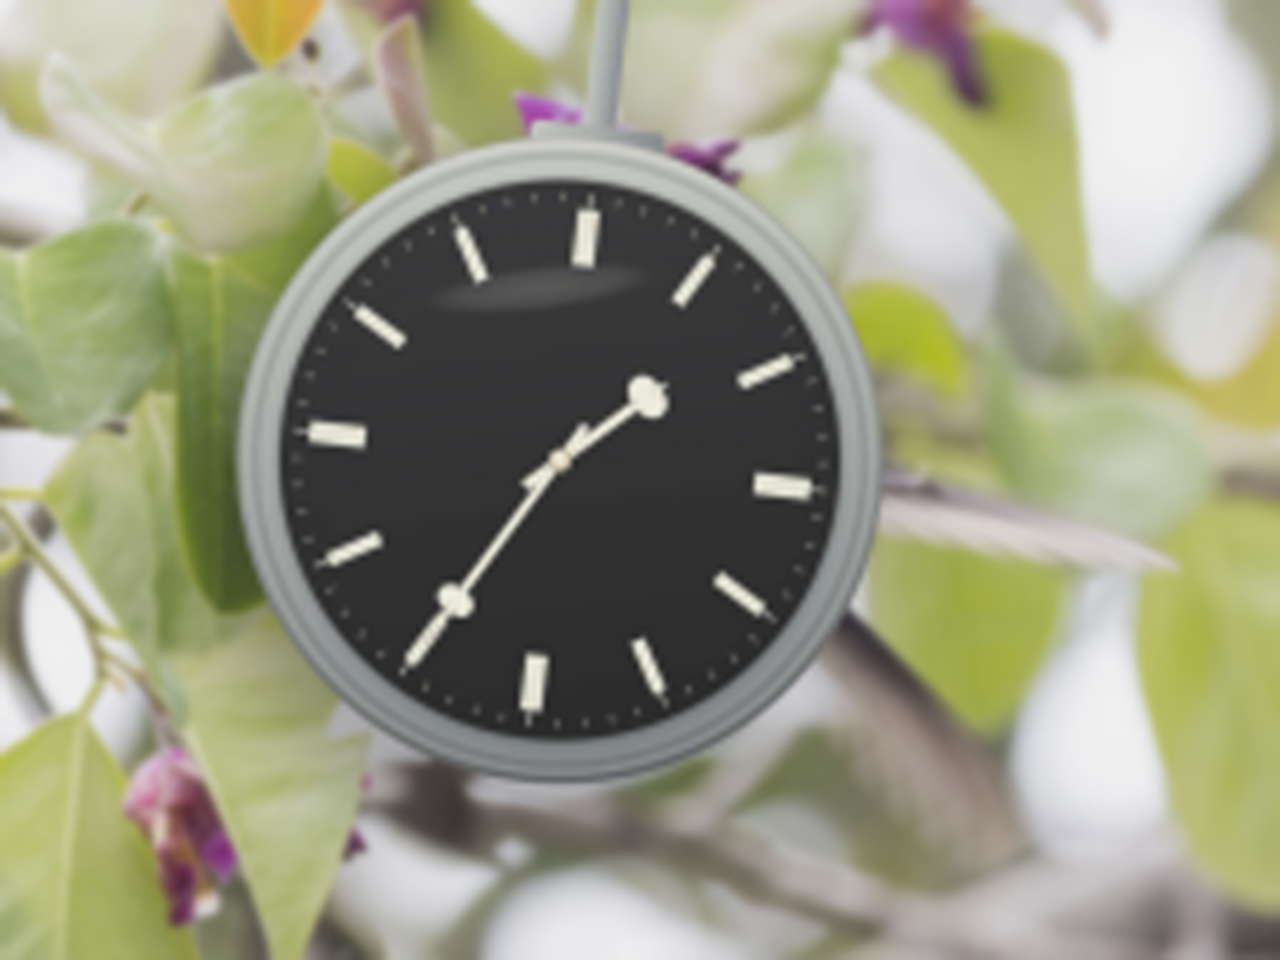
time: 1:35
